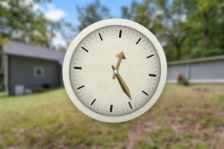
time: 12:24
